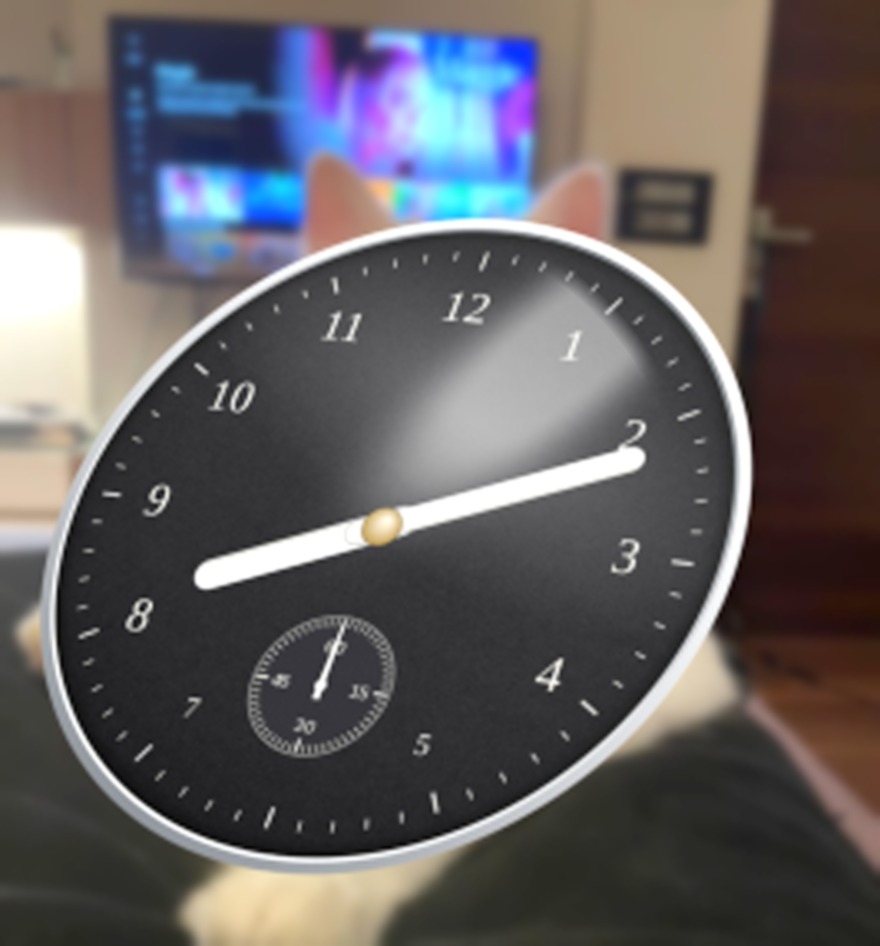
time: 8:11
